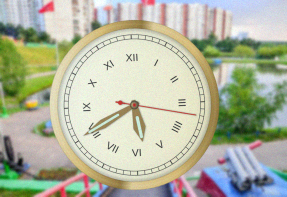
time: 5:40:17
